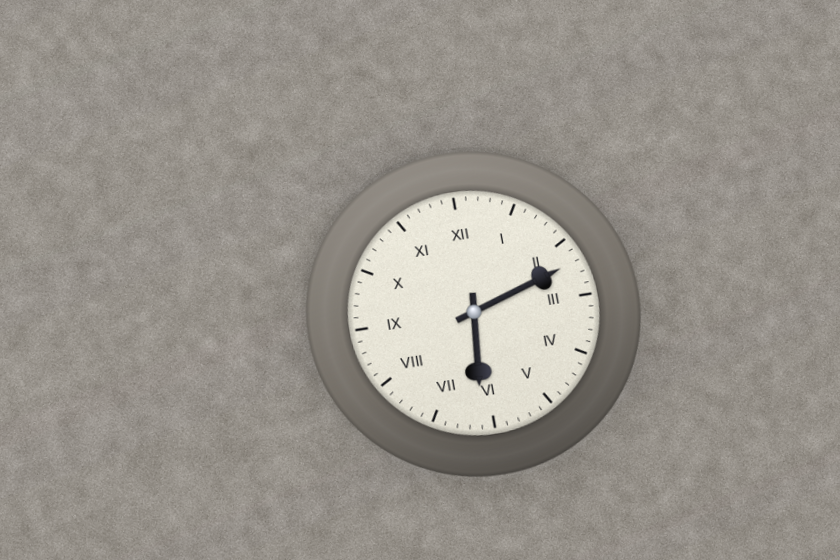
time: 6:12
